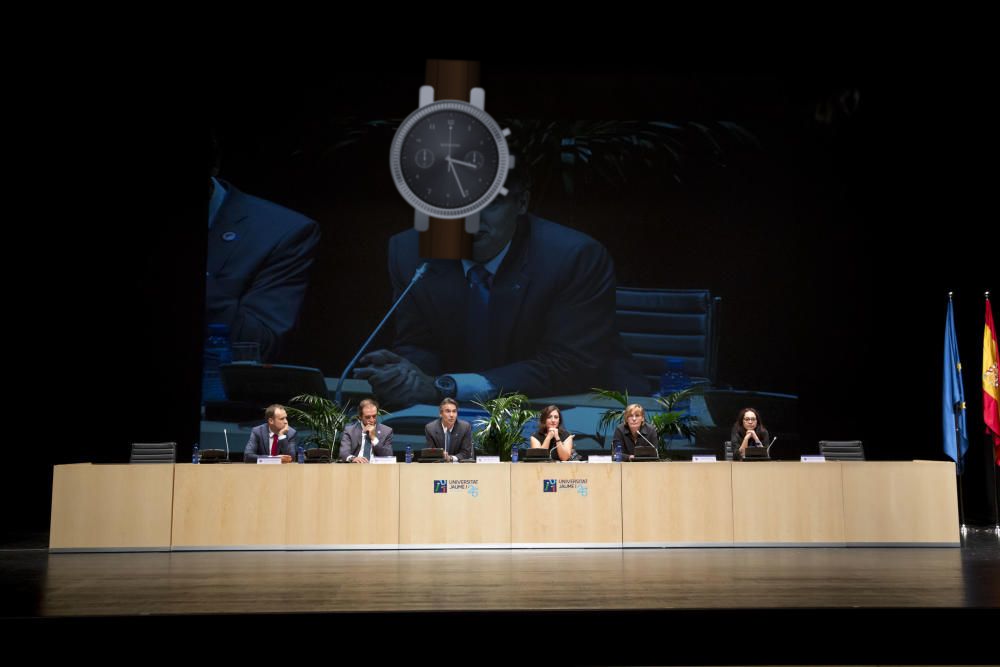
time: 3:26
